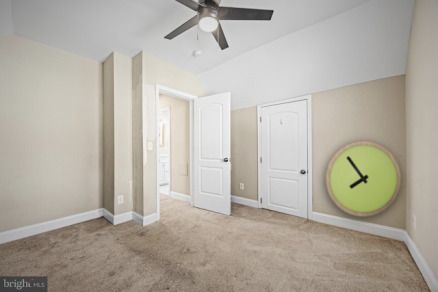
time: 7:54
